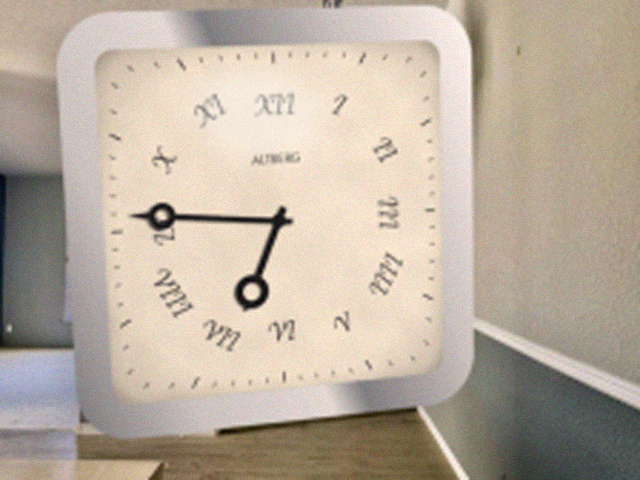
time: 6:46
